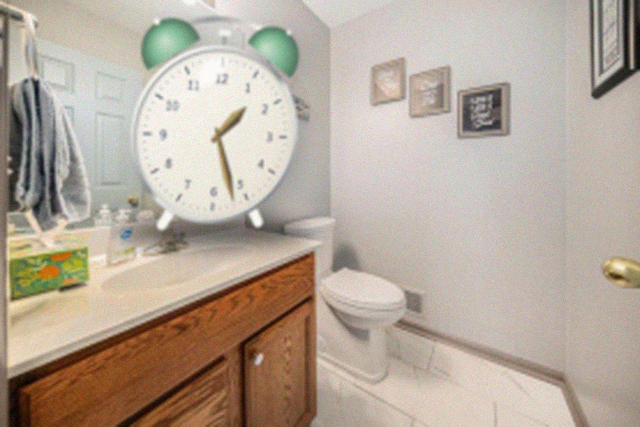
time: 1:27
